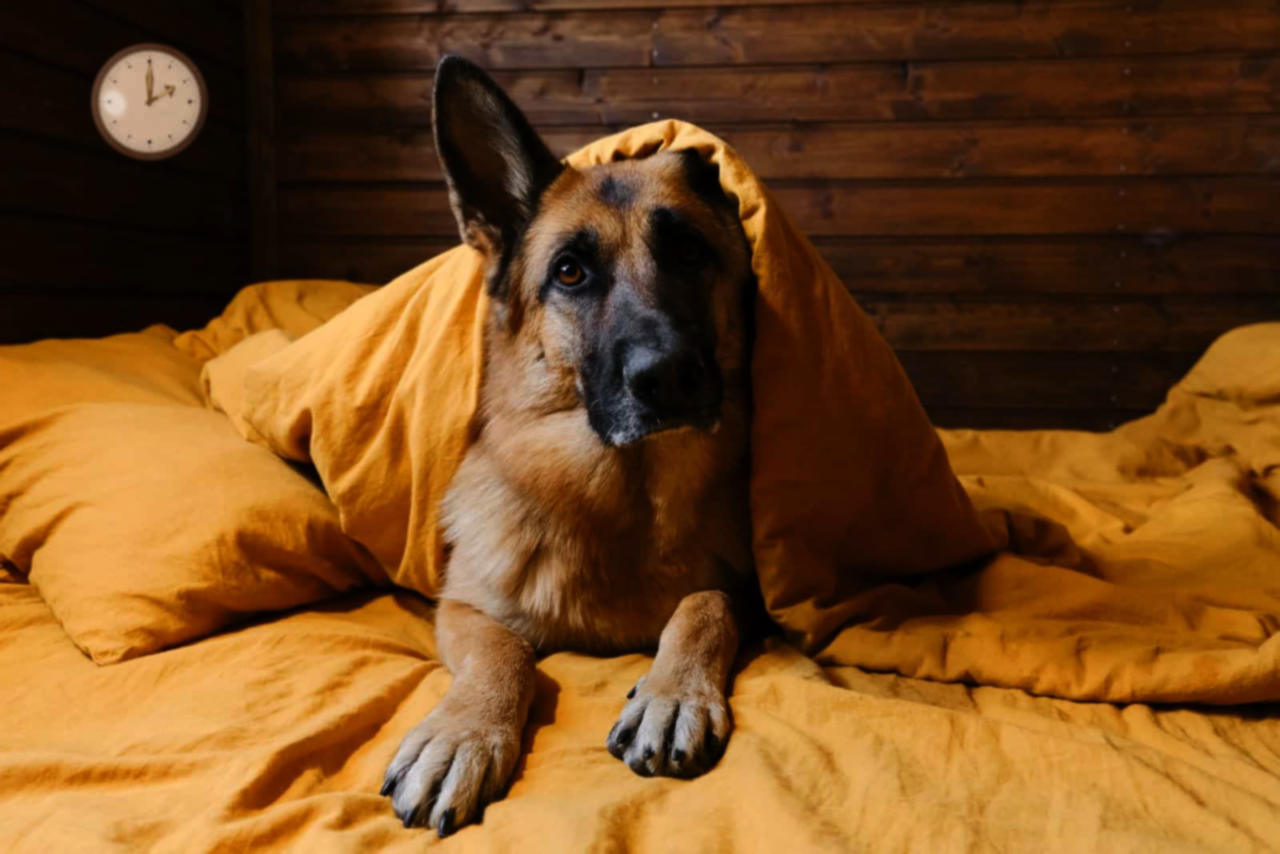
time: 2:00
